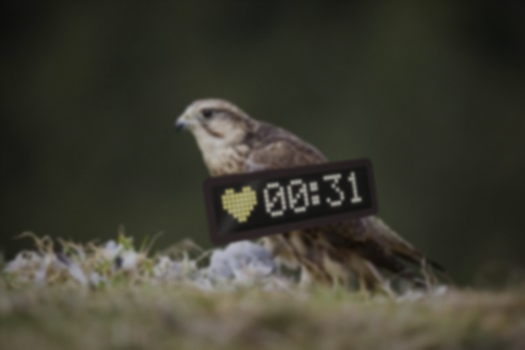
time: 0:31
